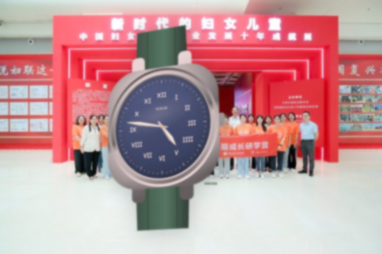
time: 4:47
